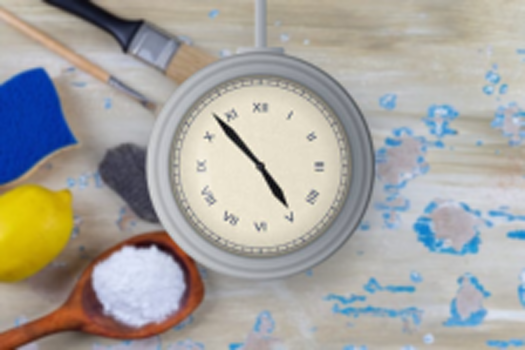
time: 4:53
